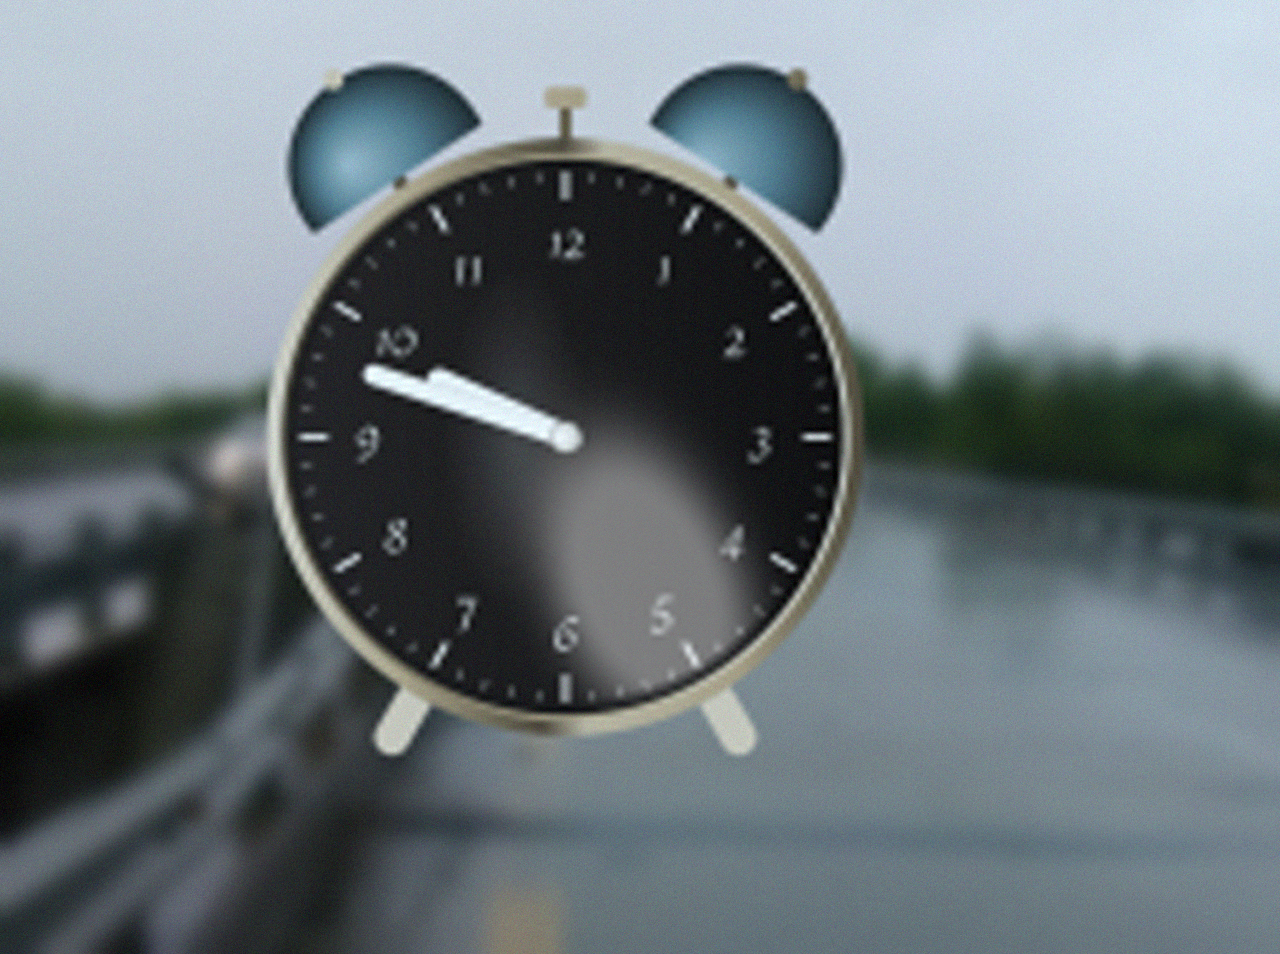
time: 9:48
